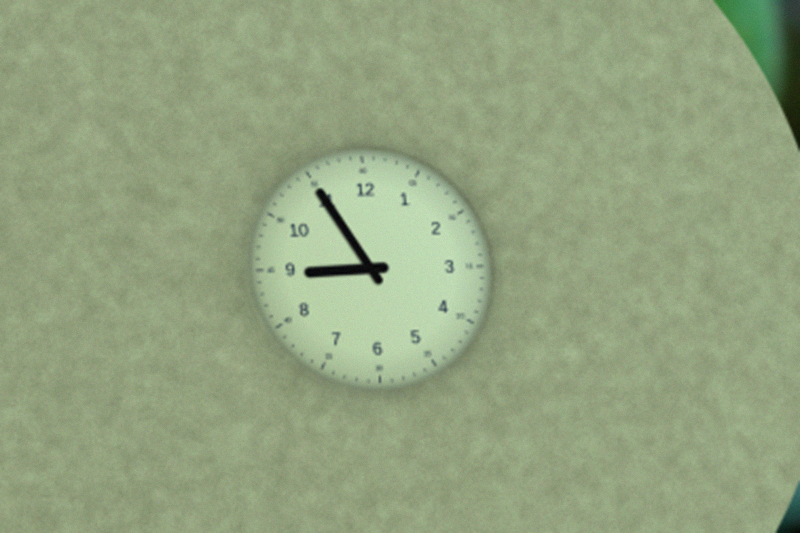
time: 8:55
